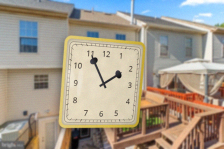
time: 1:55
